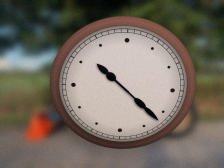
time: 10:22
